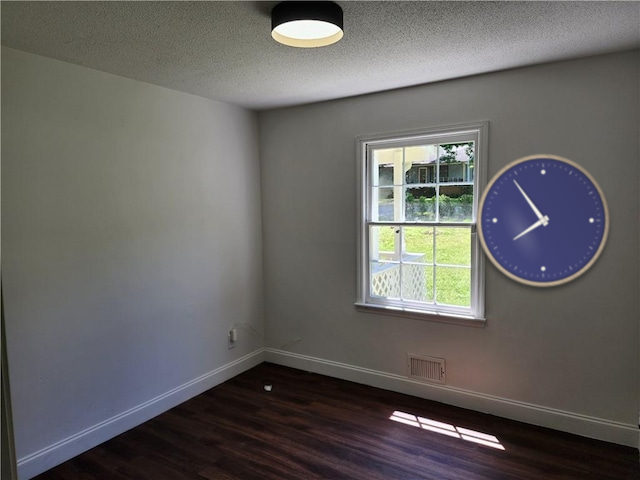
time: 7:54
